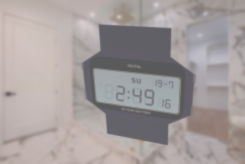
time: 2:49:16
